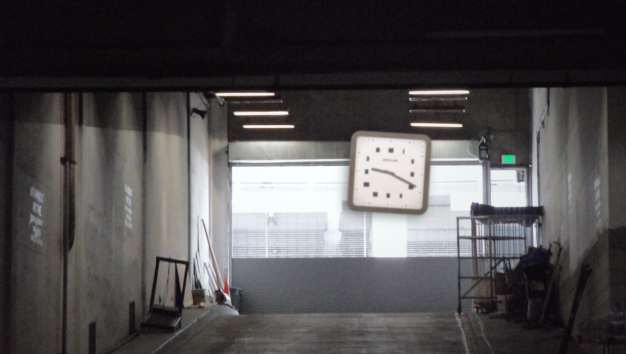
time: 9:19
